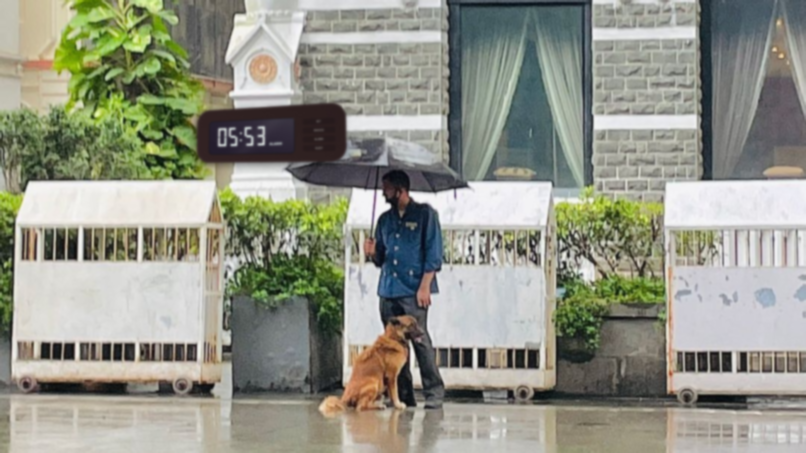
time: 5:53
